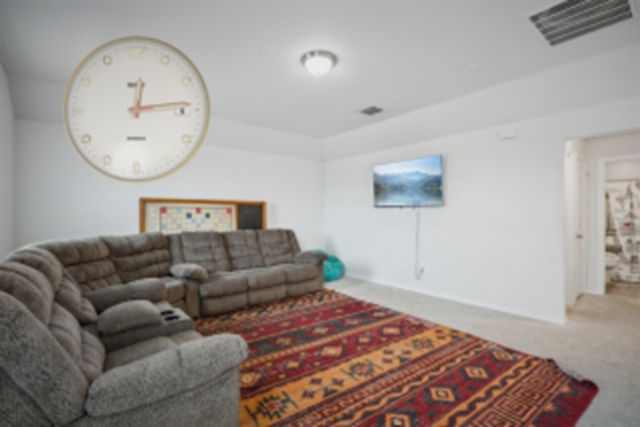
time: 12:14
